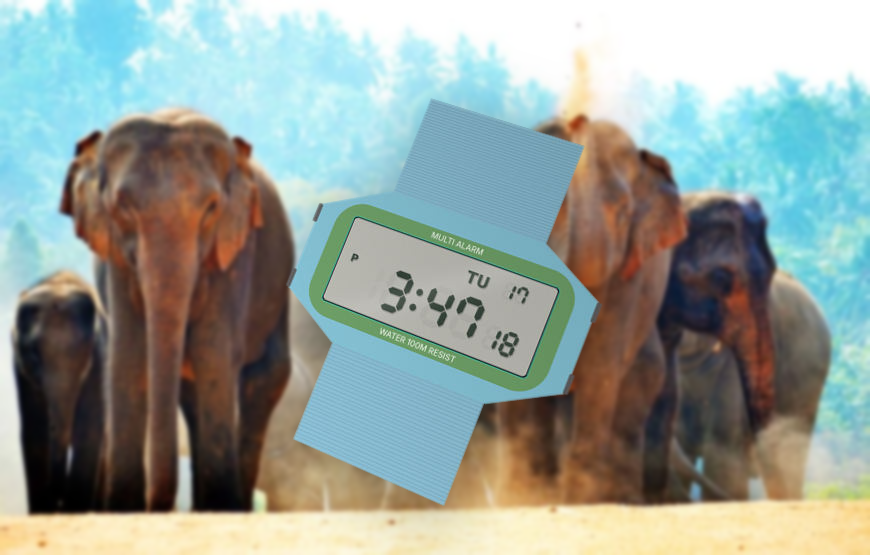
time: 3:47:18
